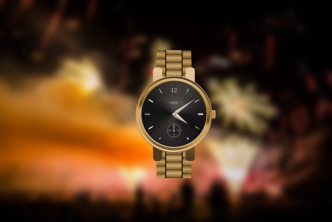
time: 4:09
